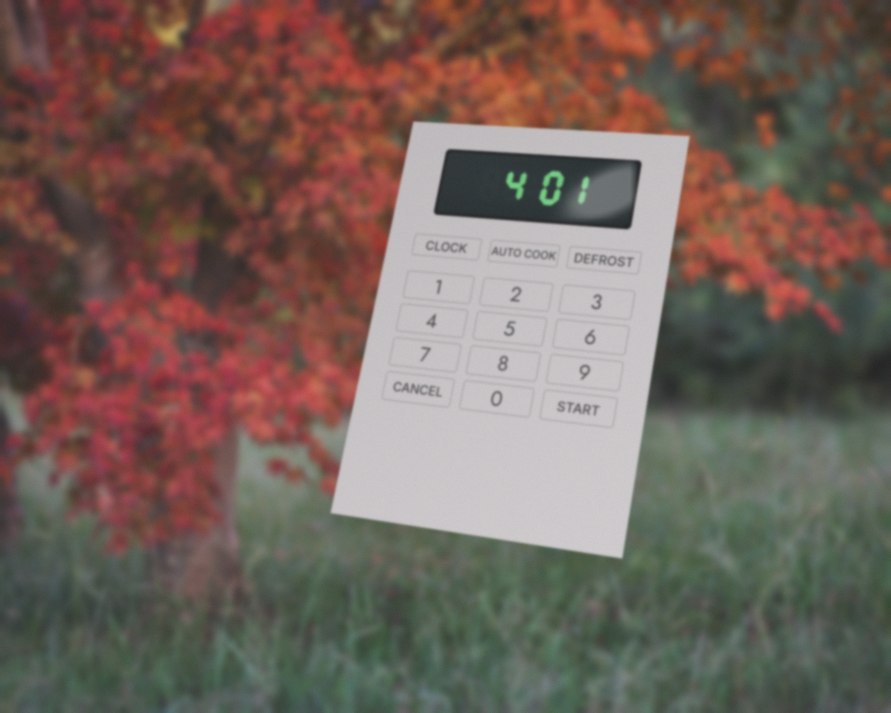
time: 4:01
